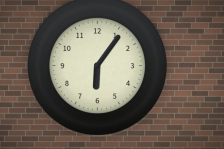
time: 6:06
